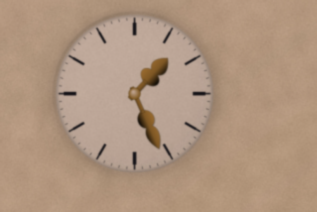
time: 1:26
